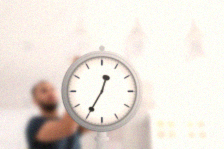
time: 12:35
